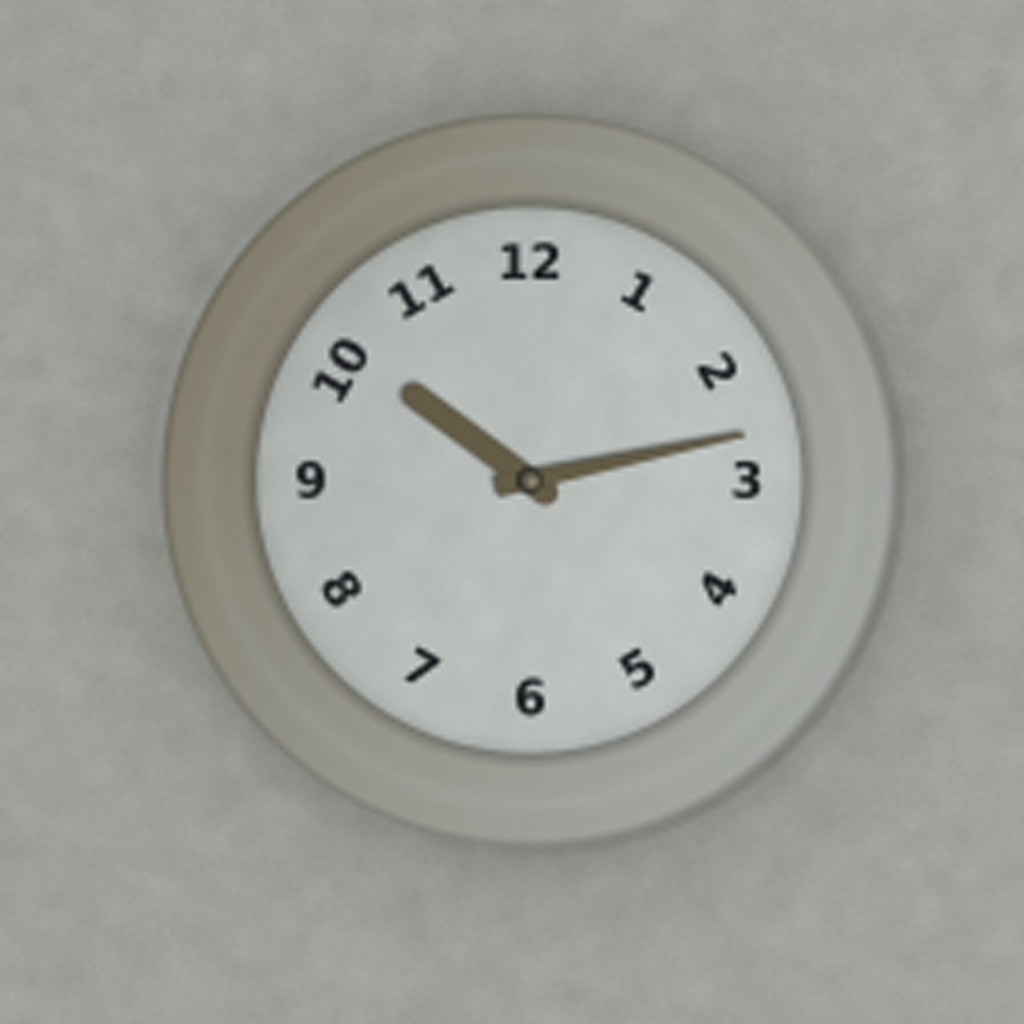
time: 10:13
